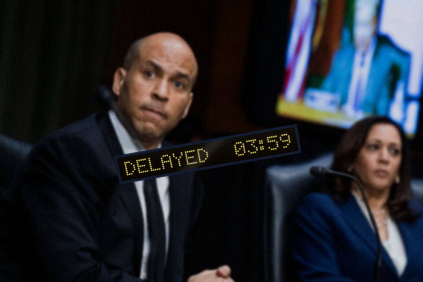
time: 3:59
